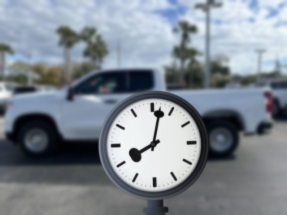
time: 8:02
